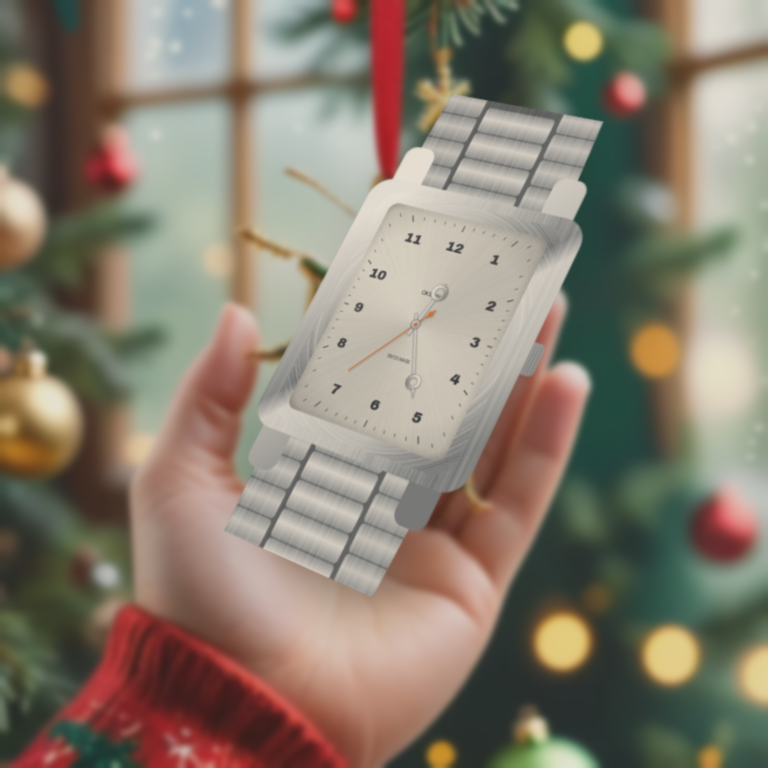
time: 12:25:36
